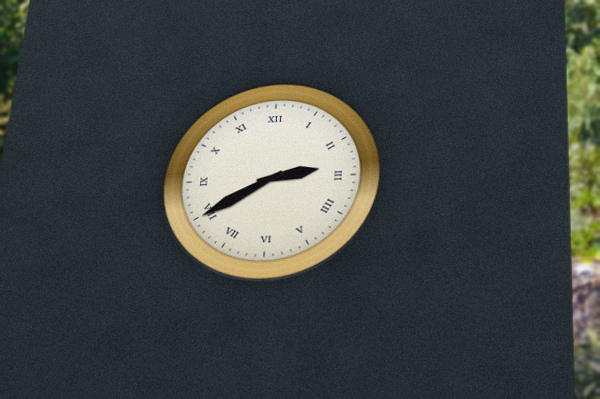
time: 2:40
